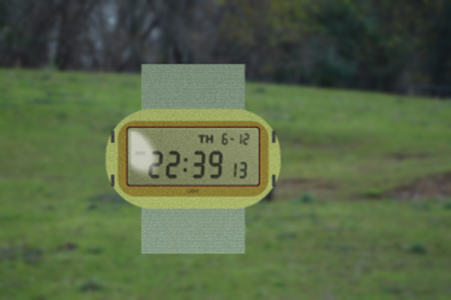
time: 22:39:13
